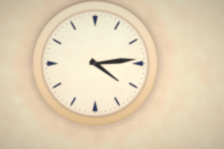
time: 4:14
